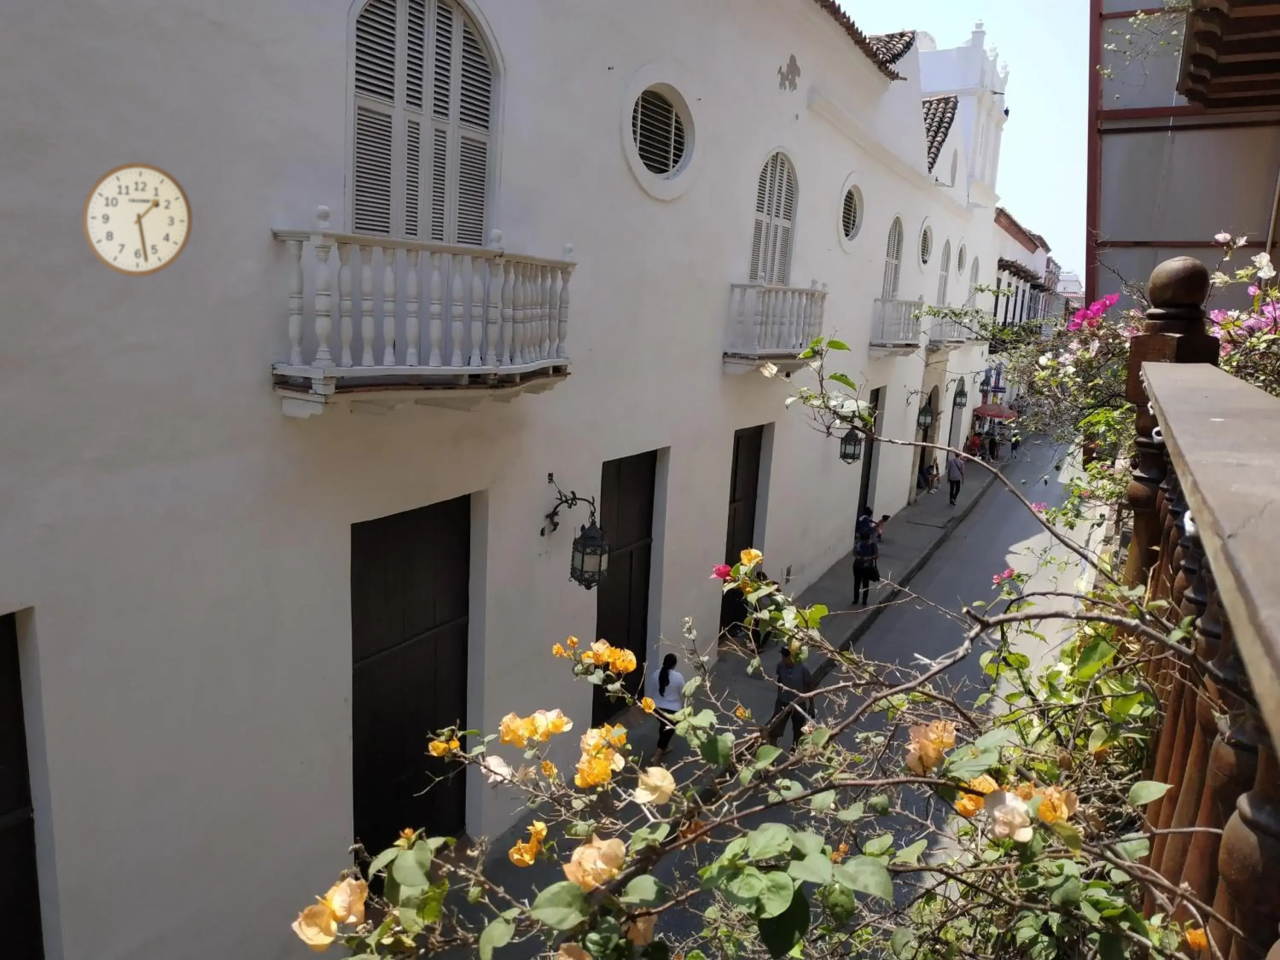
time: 1:28
